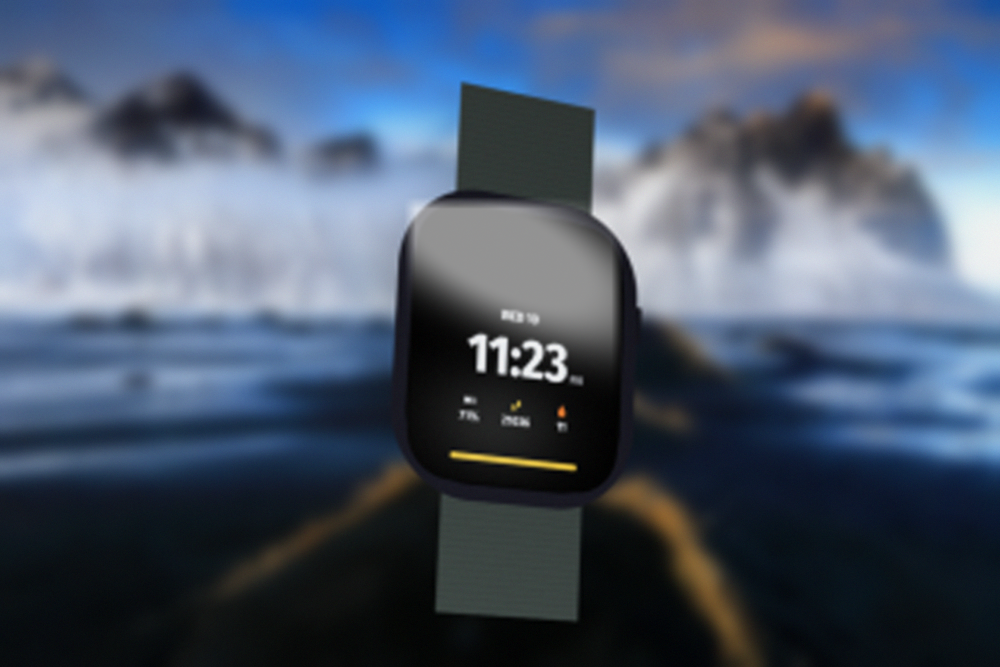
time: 11:23
